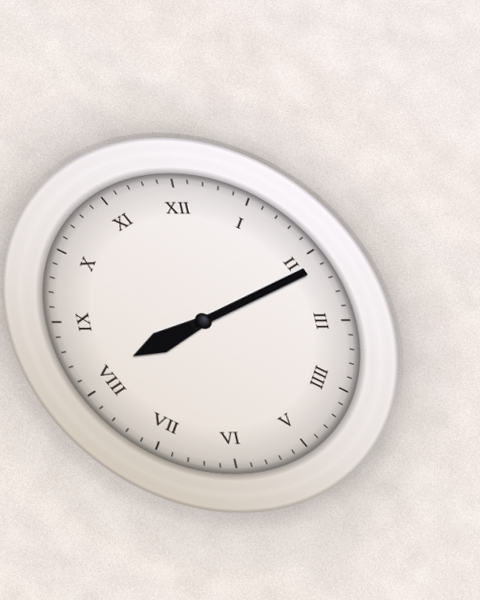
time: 8:11
